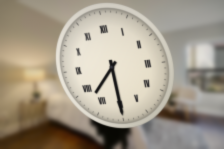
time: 7:30
